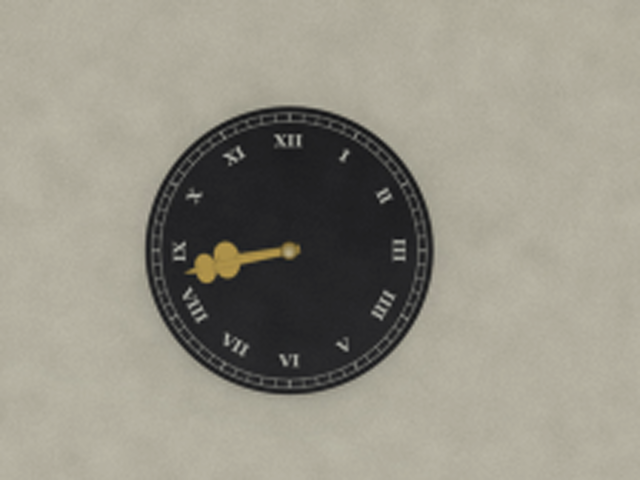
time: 8:43
